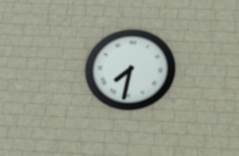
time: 7:31
